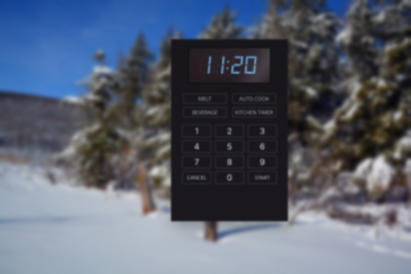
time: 11:20
